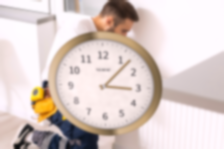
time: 3:07
